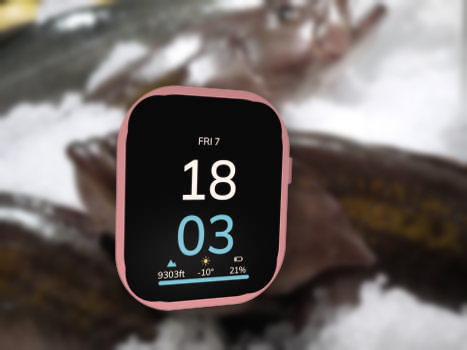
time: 18:03
